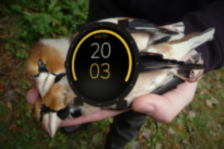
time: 20:03
